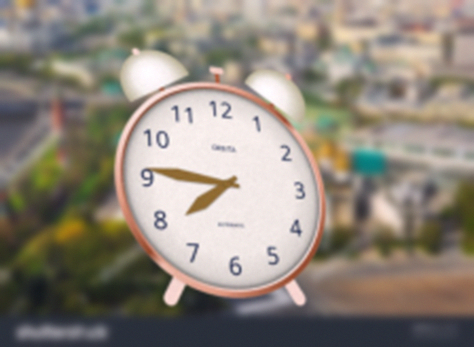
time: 7:46
